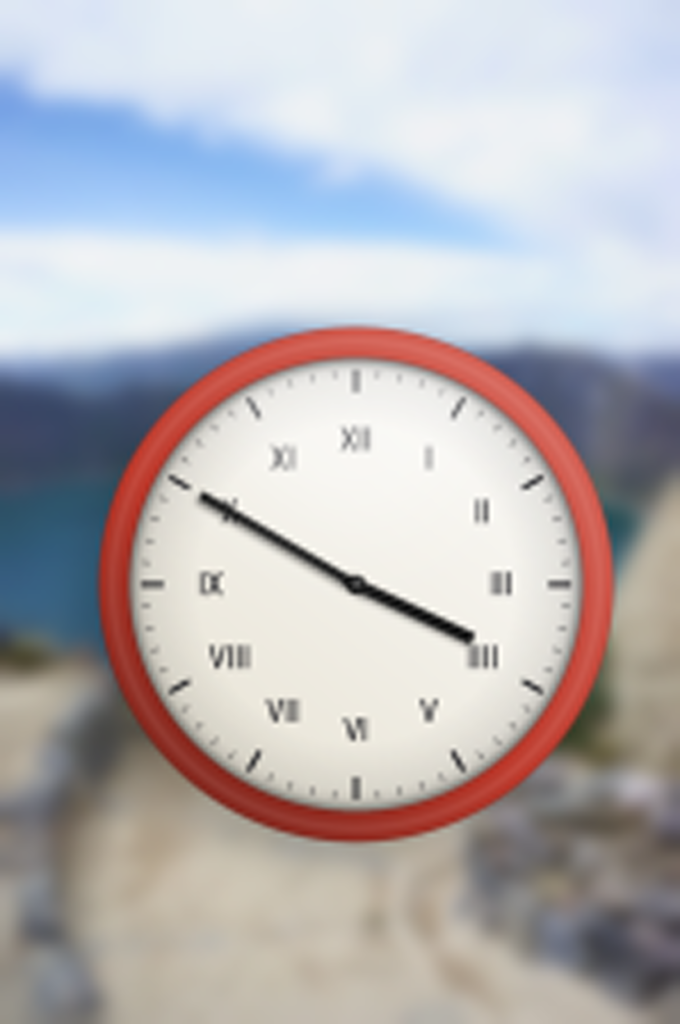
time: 3:50
